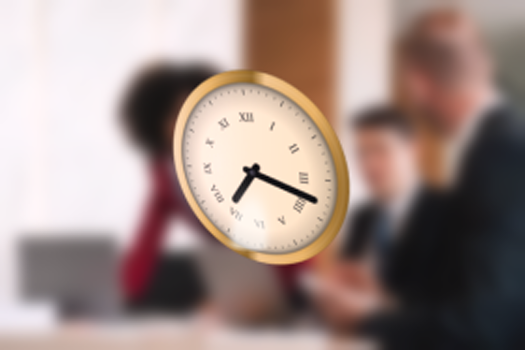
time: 7:18
